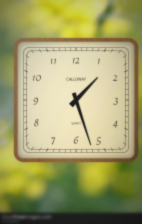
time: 1:27
